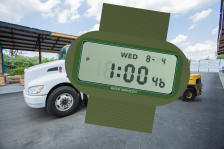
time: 1:00:46
